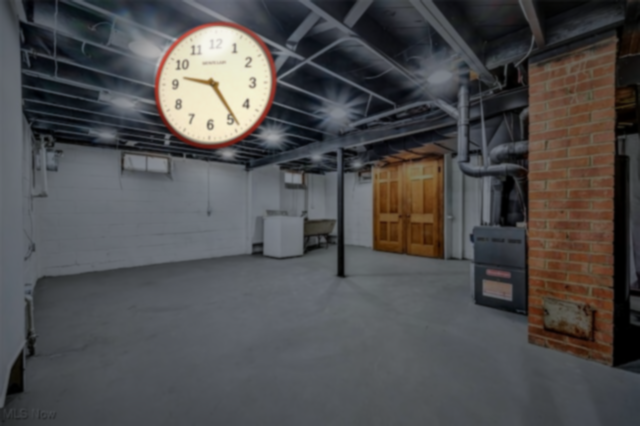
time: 9:24
